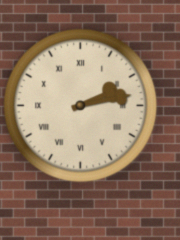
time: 2:13
